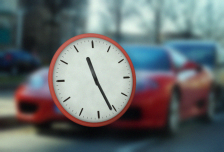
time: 11:26
